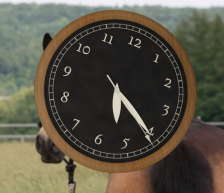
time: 5:20:21
